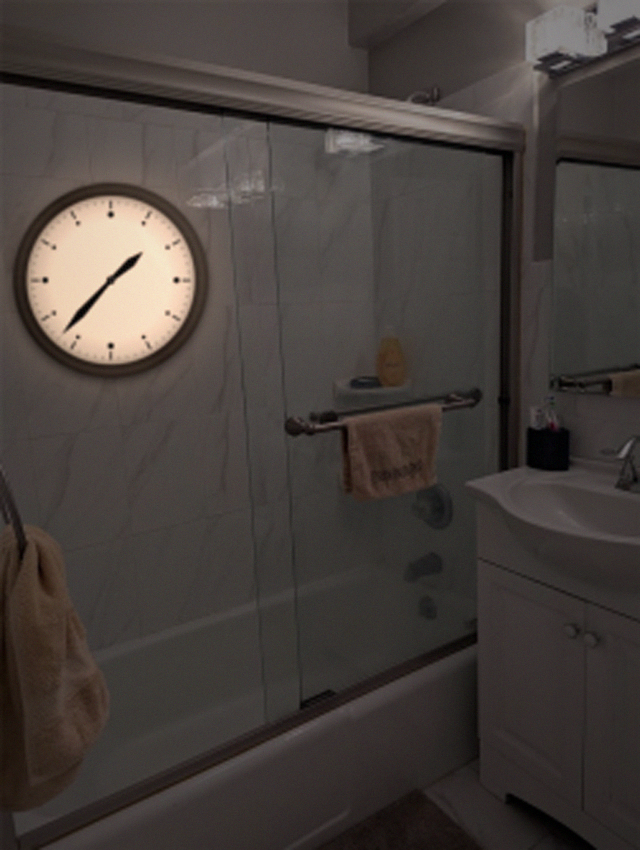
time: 1:37
